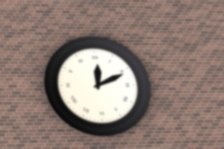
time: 12:11
